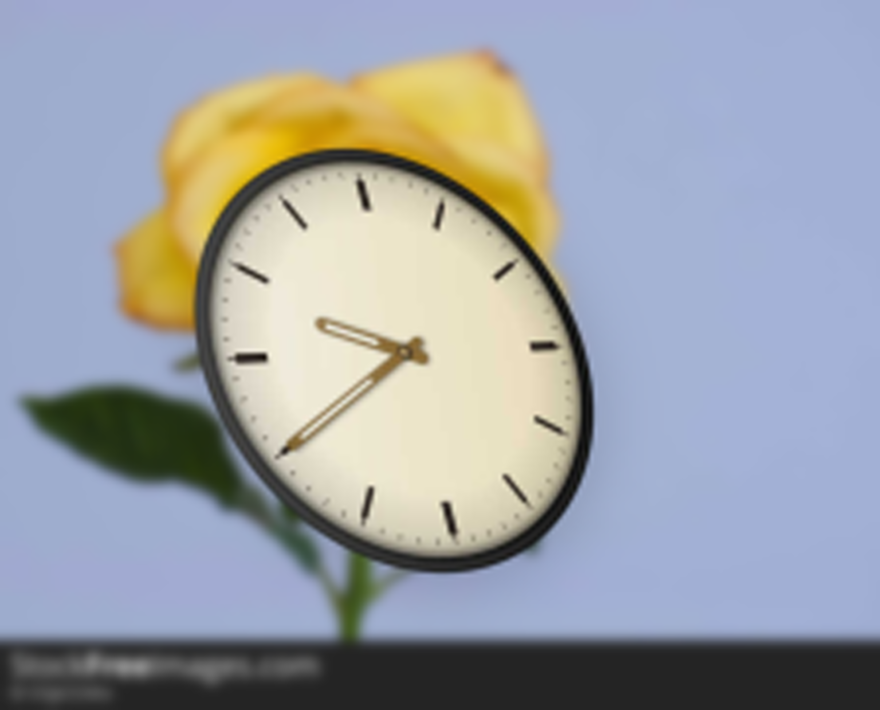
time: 9:40
